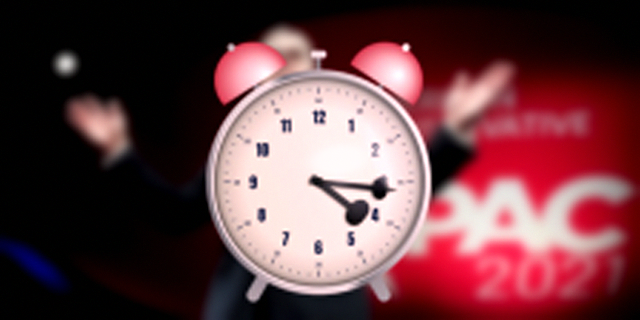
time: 4:16
